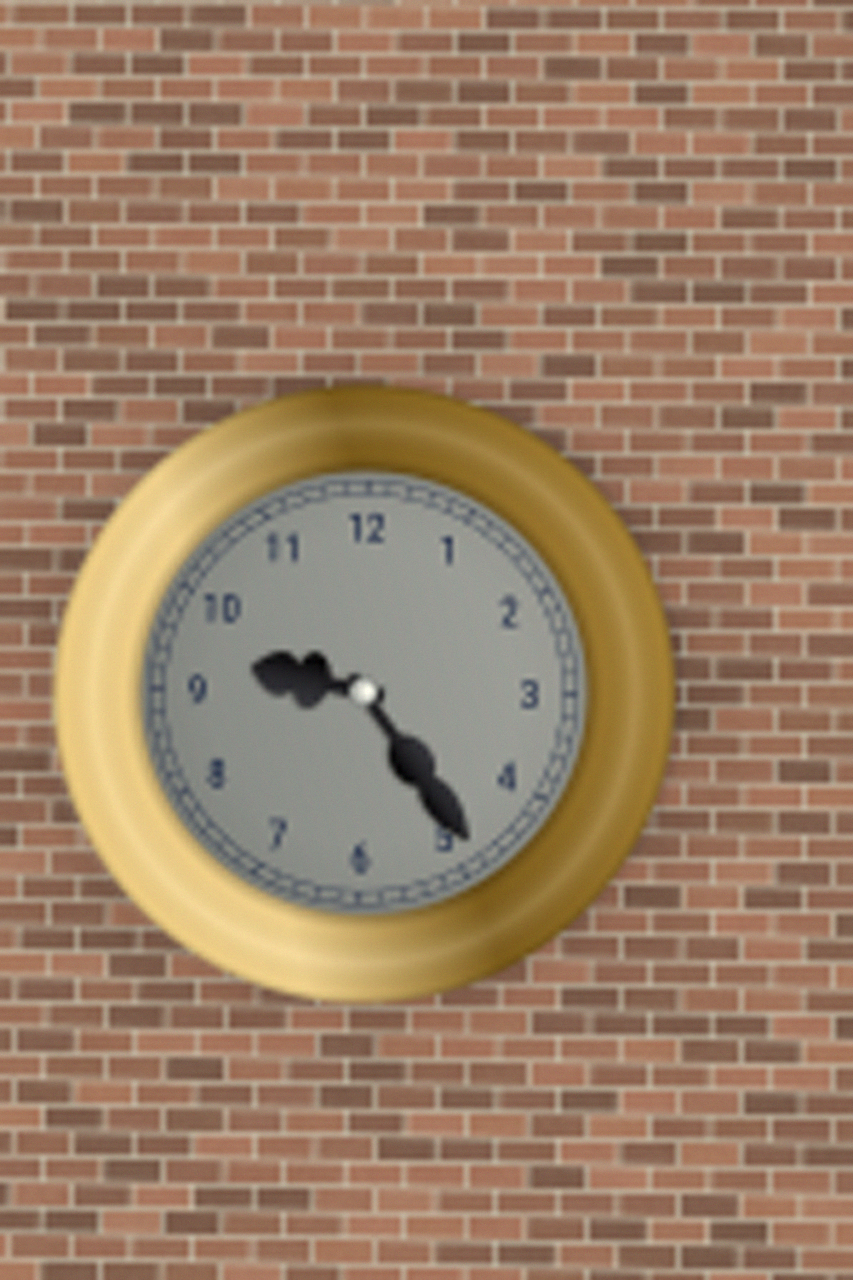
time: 9:24
